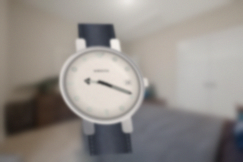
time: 9:19
